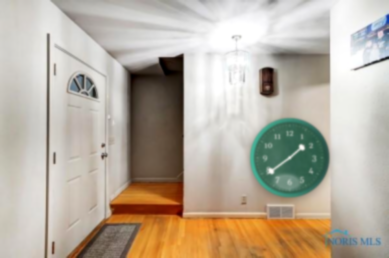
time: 1:39
